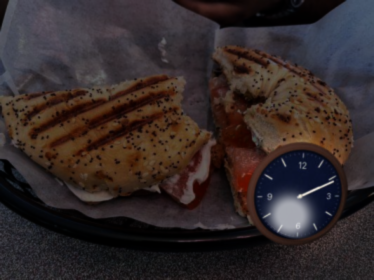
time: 2:11
